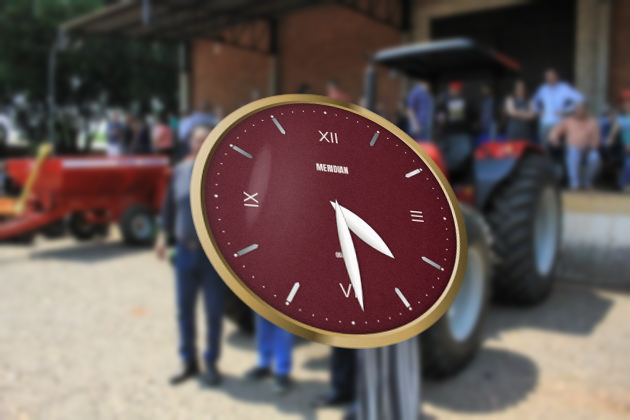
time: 4:29
